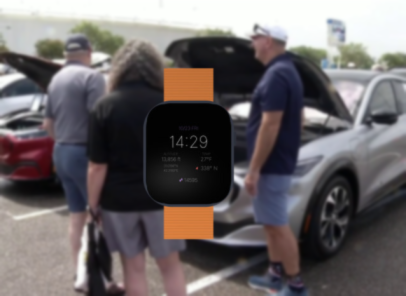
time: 14:29
